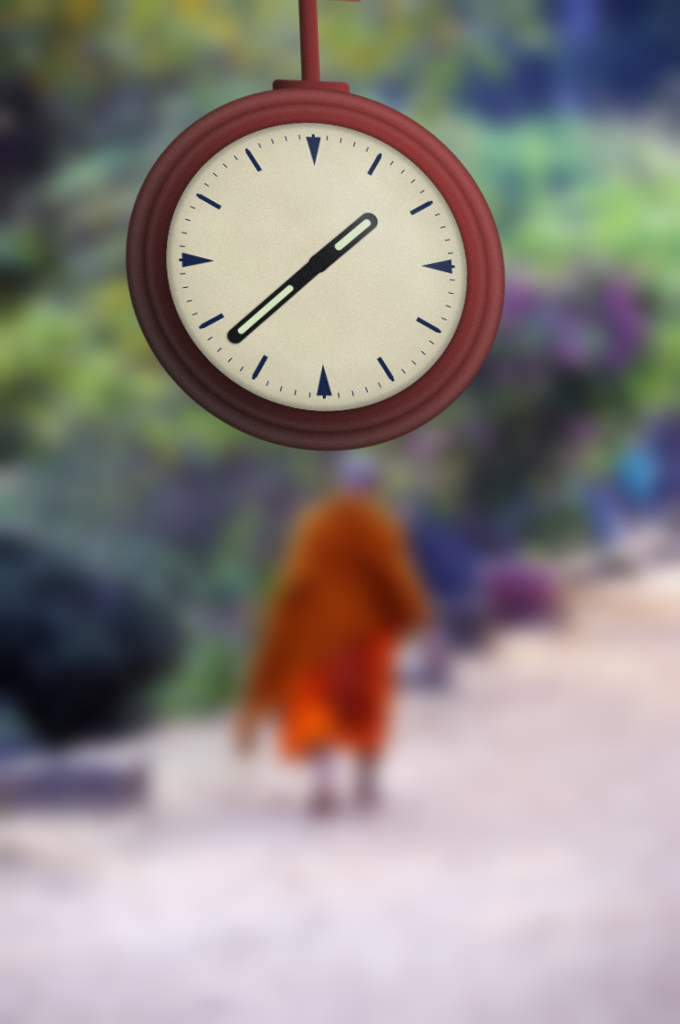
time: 1:38
